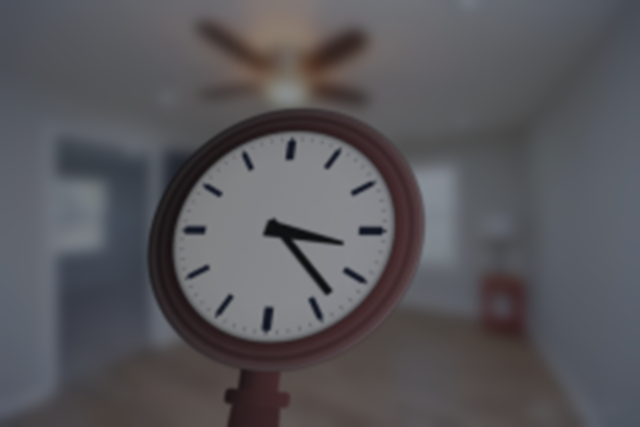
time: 3:23
